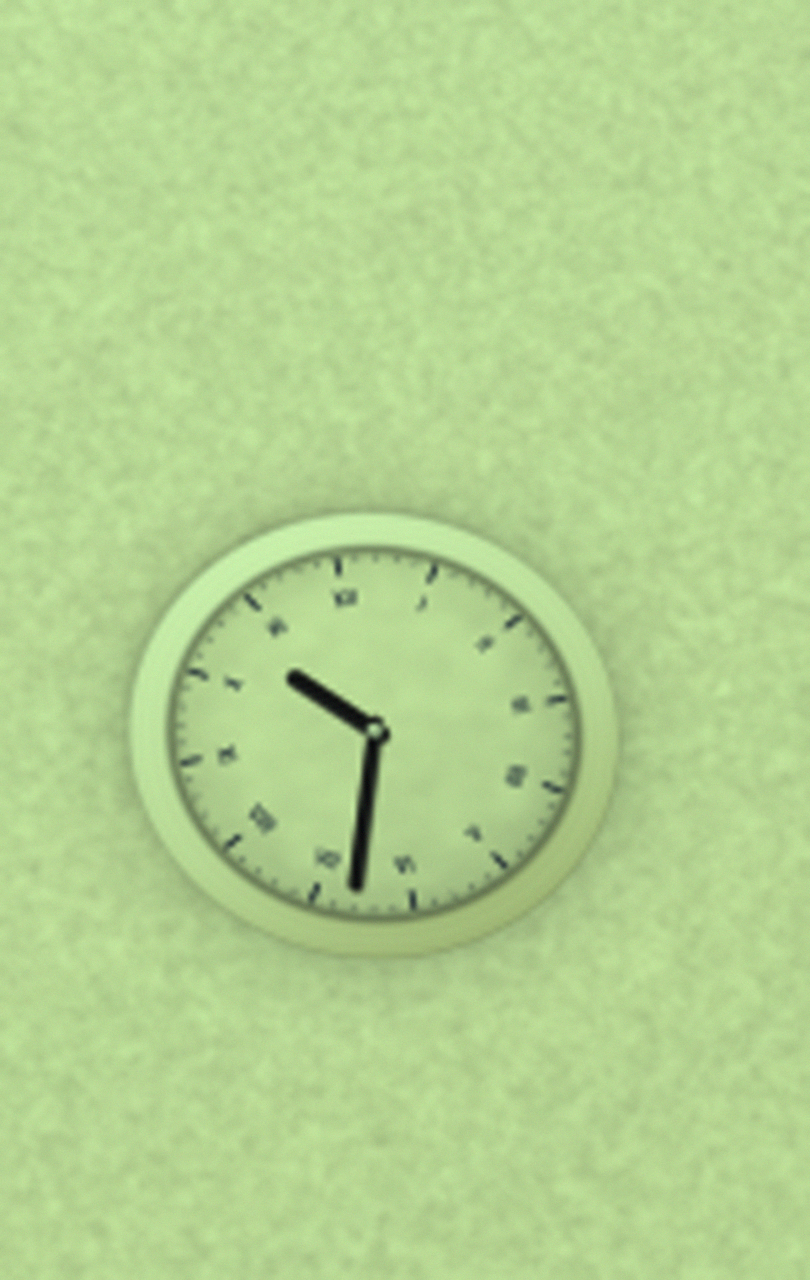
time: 10:33
